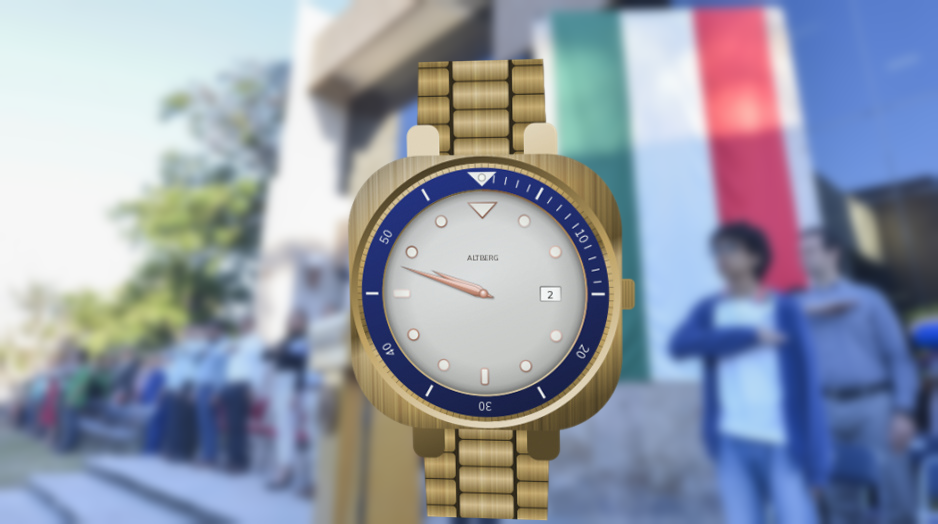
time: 9:48
